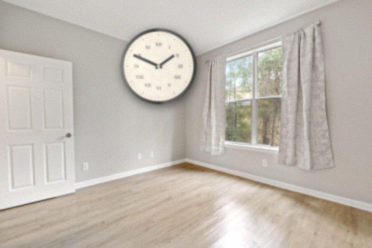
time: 1:49
